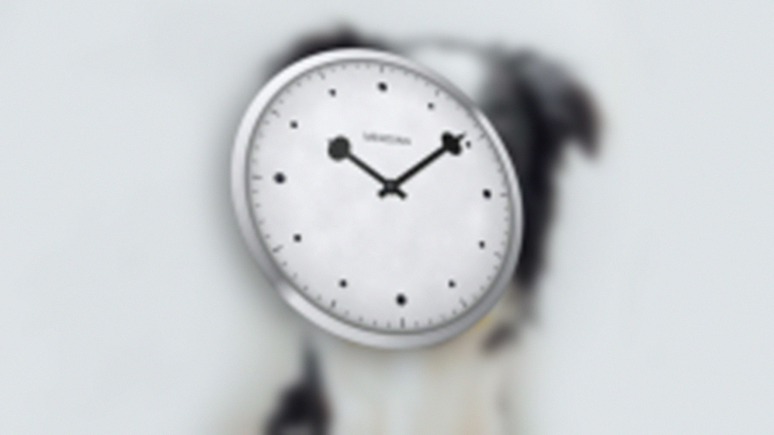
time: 10:09
